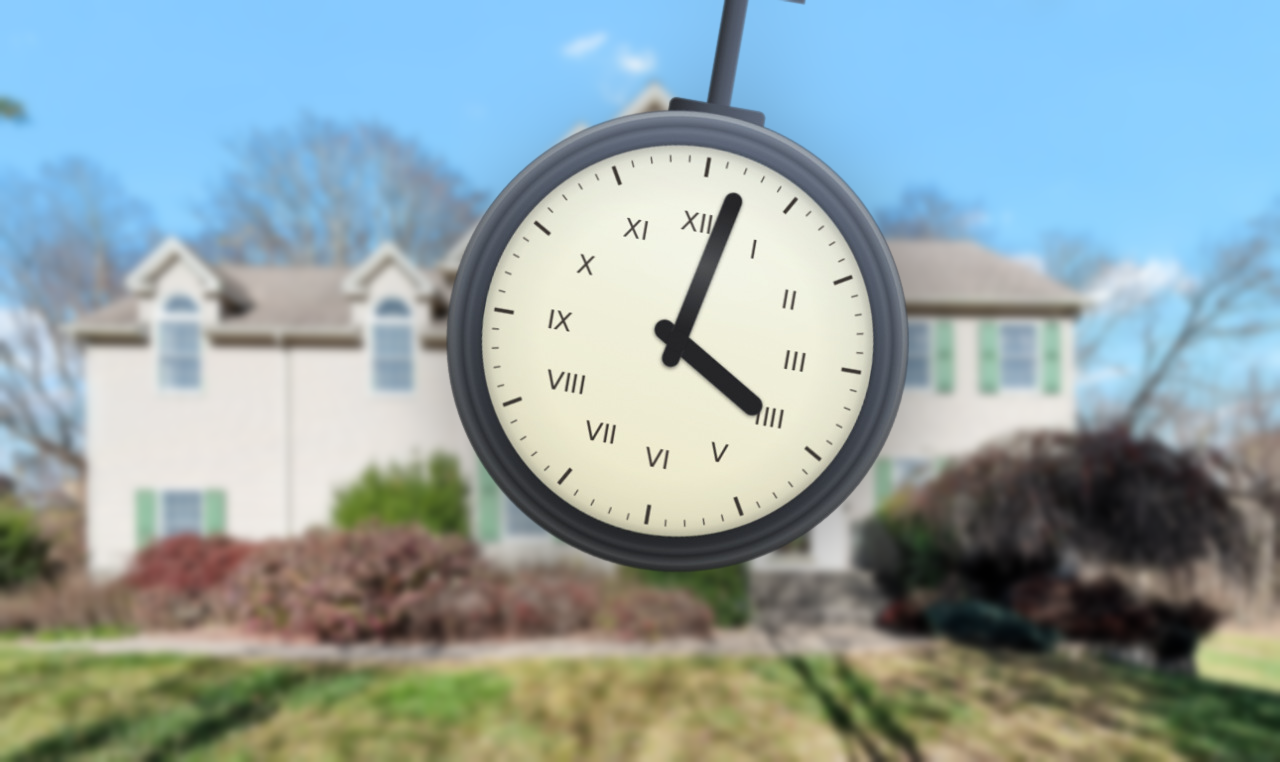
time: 4:02
